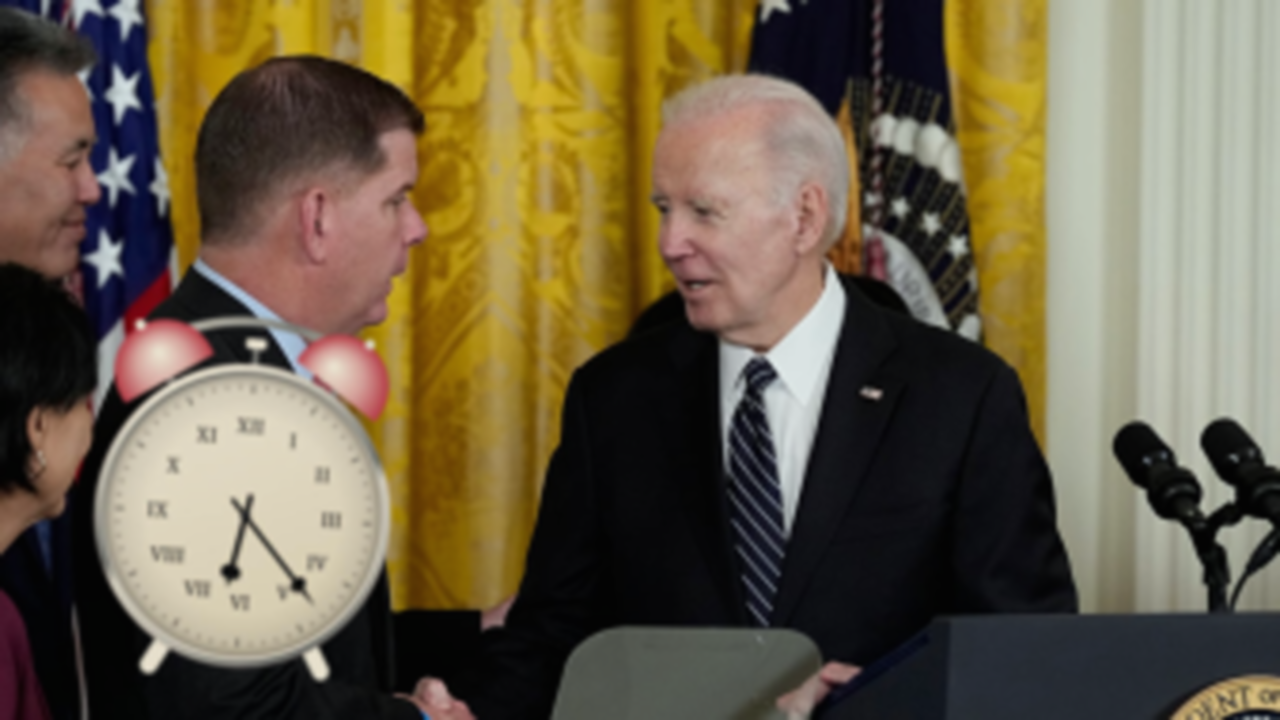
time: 6:23
